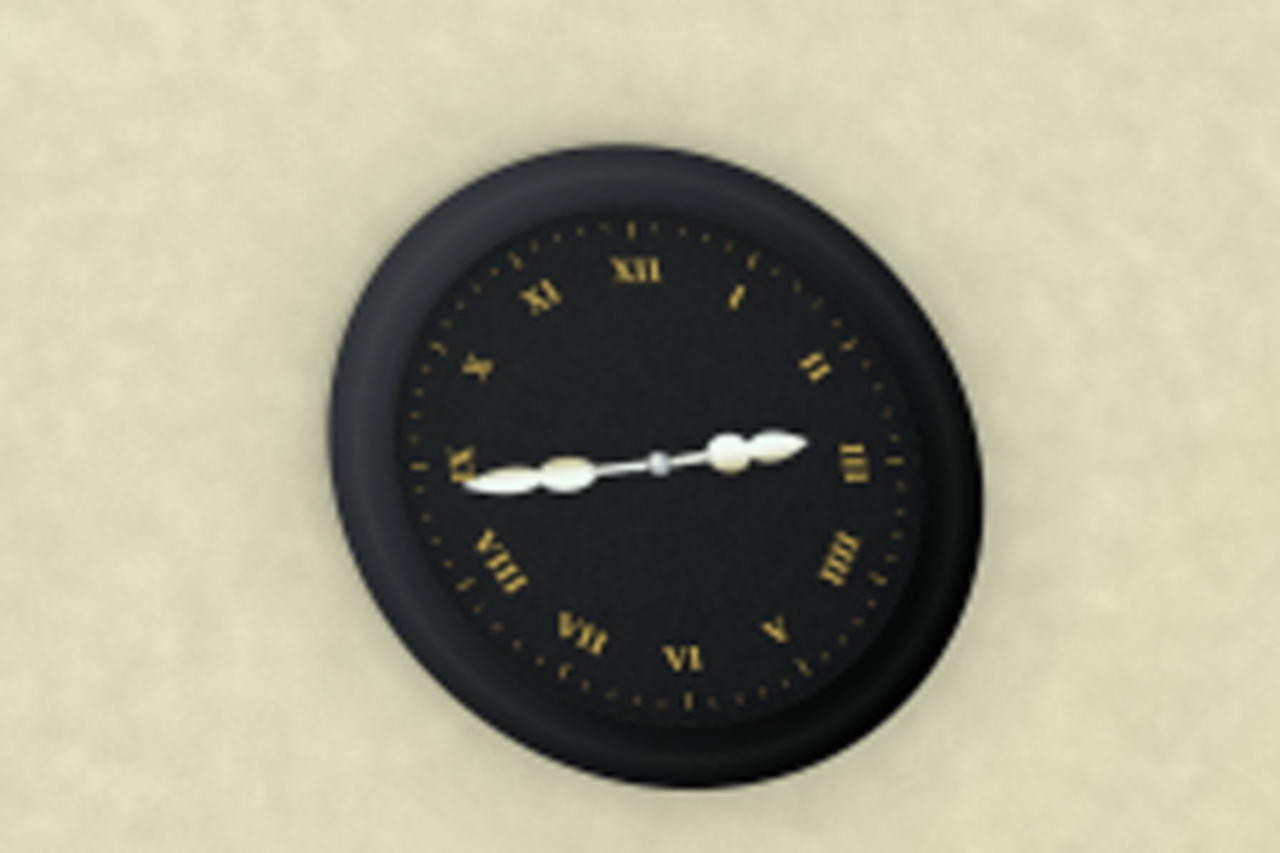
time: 2:44
